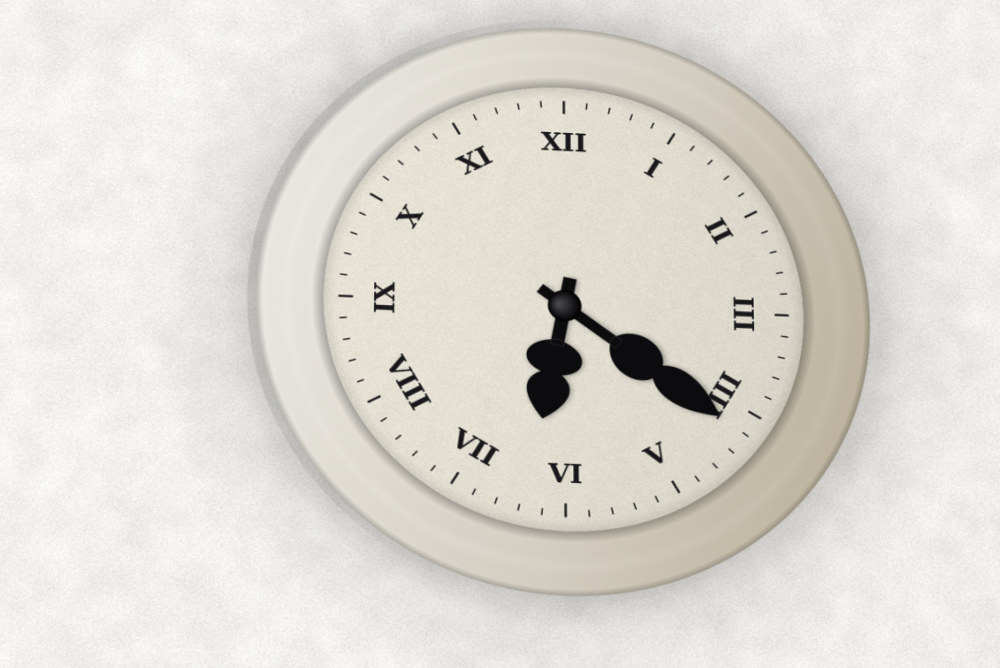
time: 6:21
